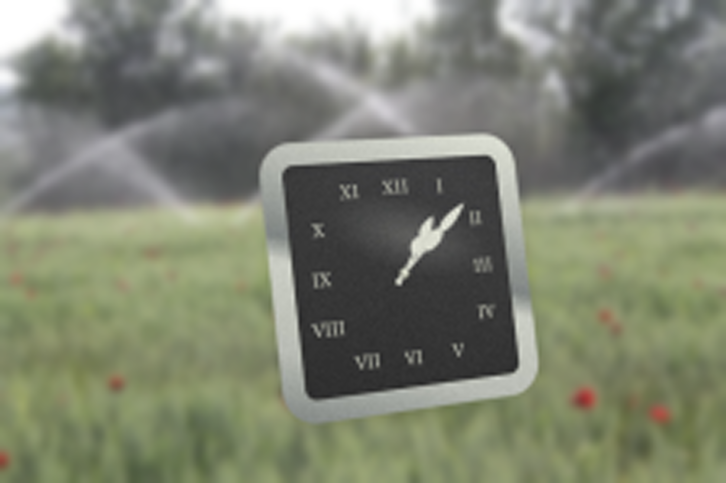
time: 1:08
